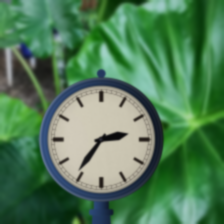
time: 2:36
